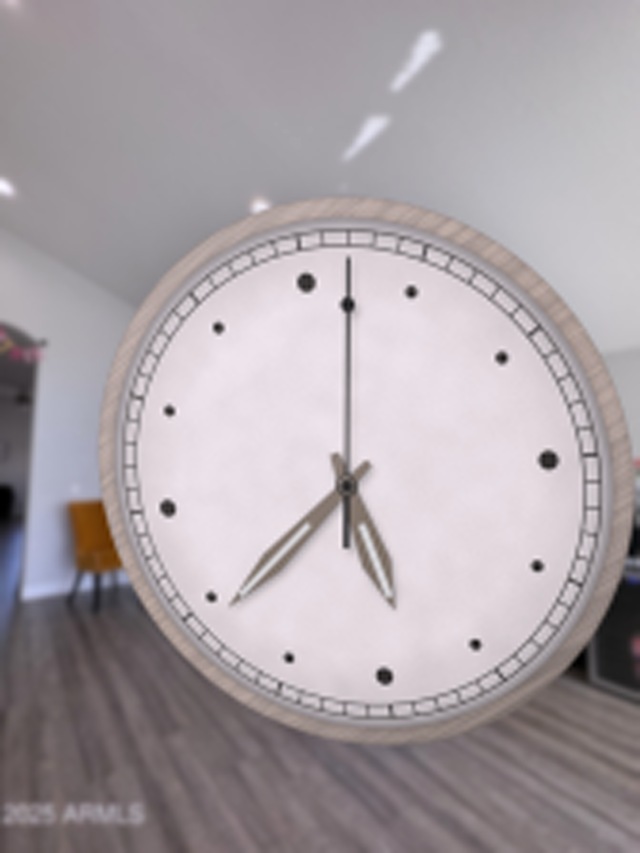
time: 5:39:02
